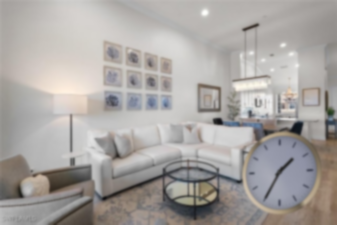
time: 1:35
